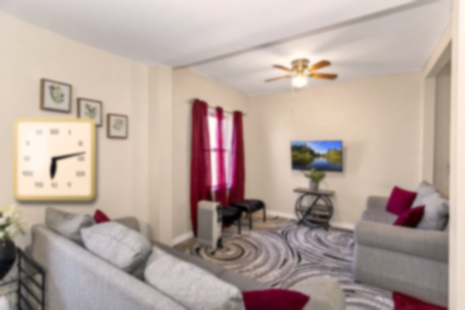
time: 6:13
